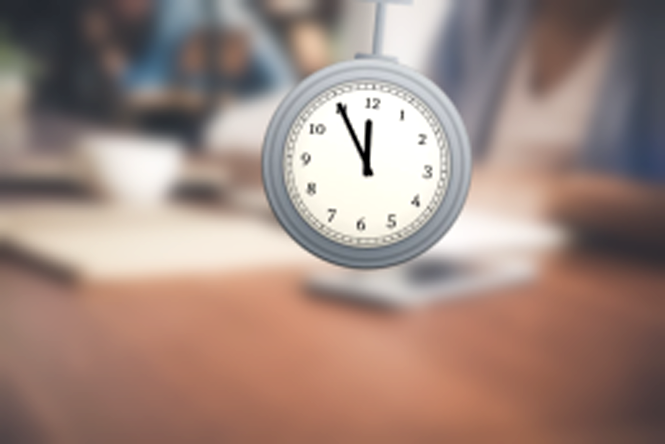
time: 11:55
